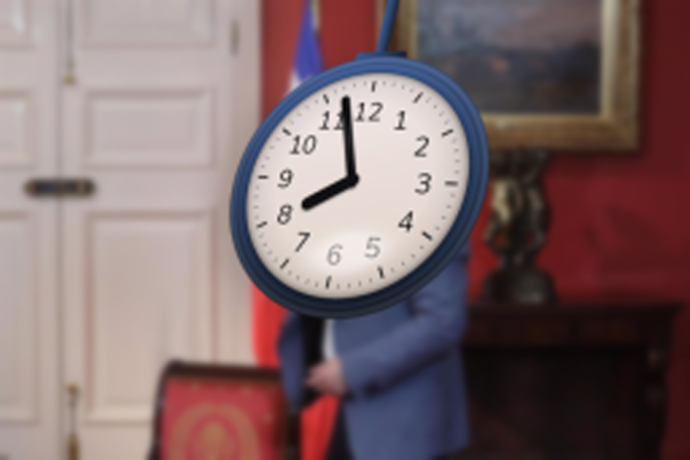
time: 7:57
